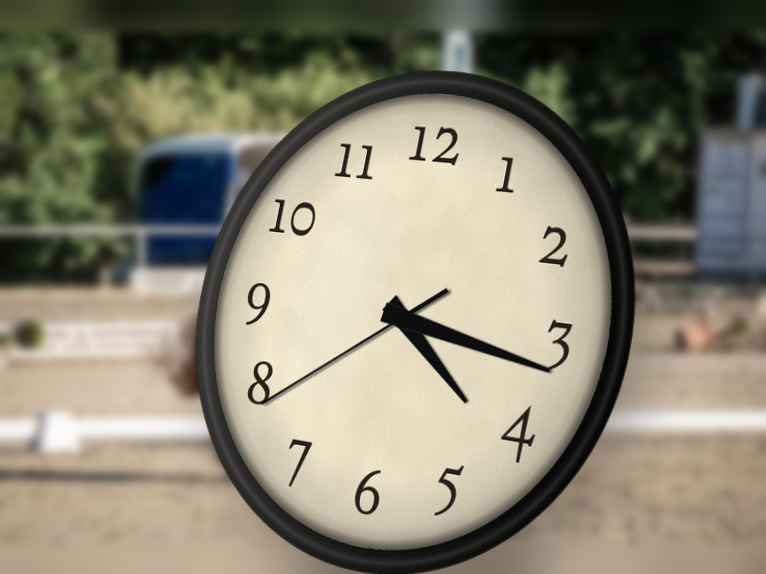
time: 4:16:39
